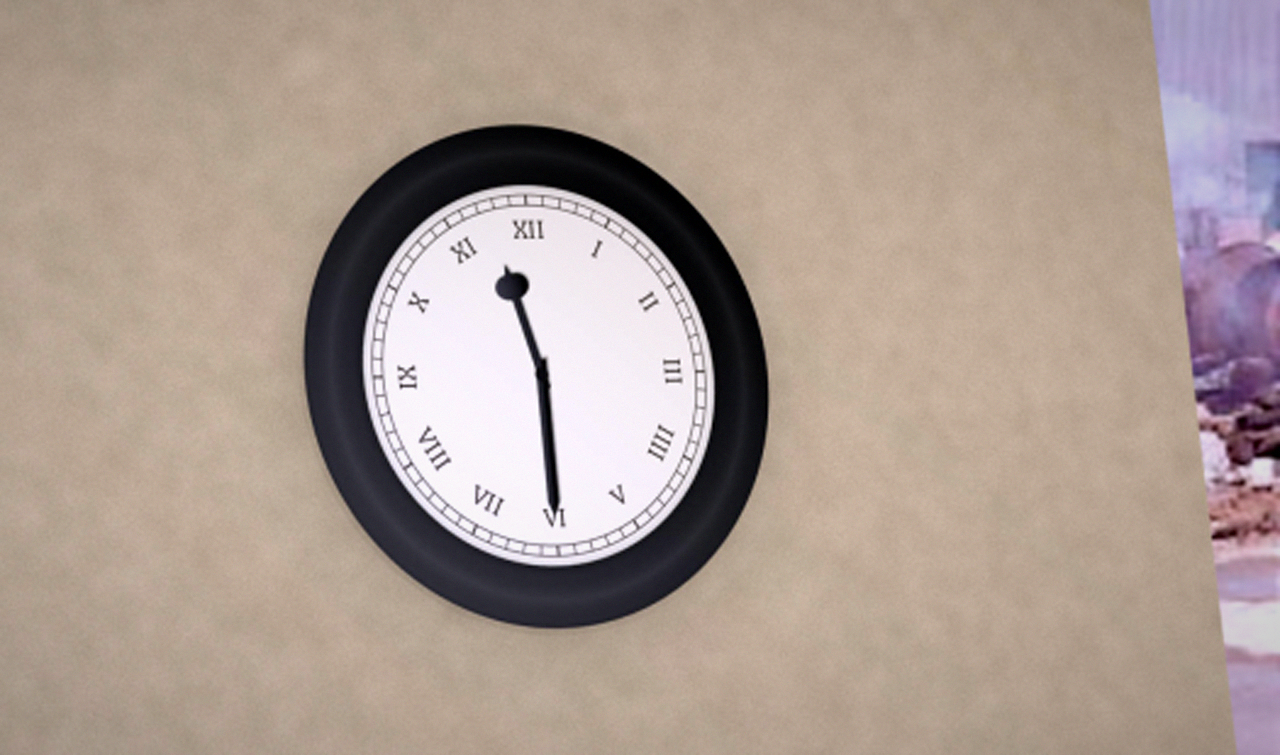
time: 11:30
